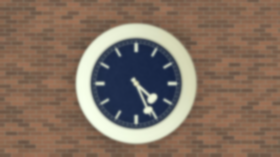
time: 4:26
